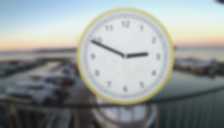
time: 2:49
